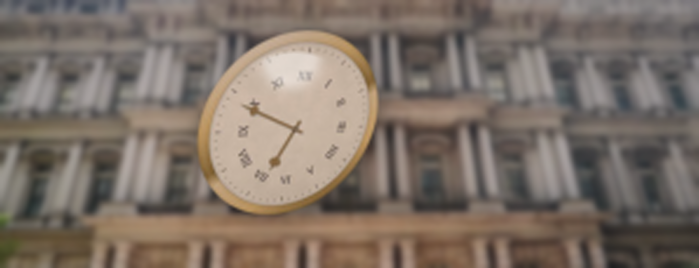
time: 6:49
